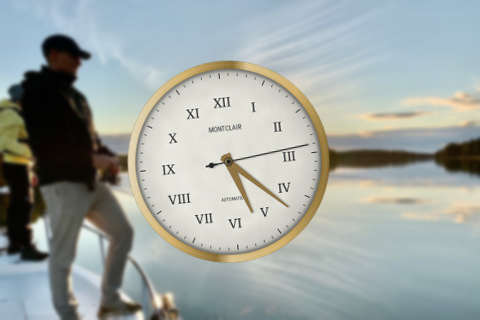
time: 5:22:14
